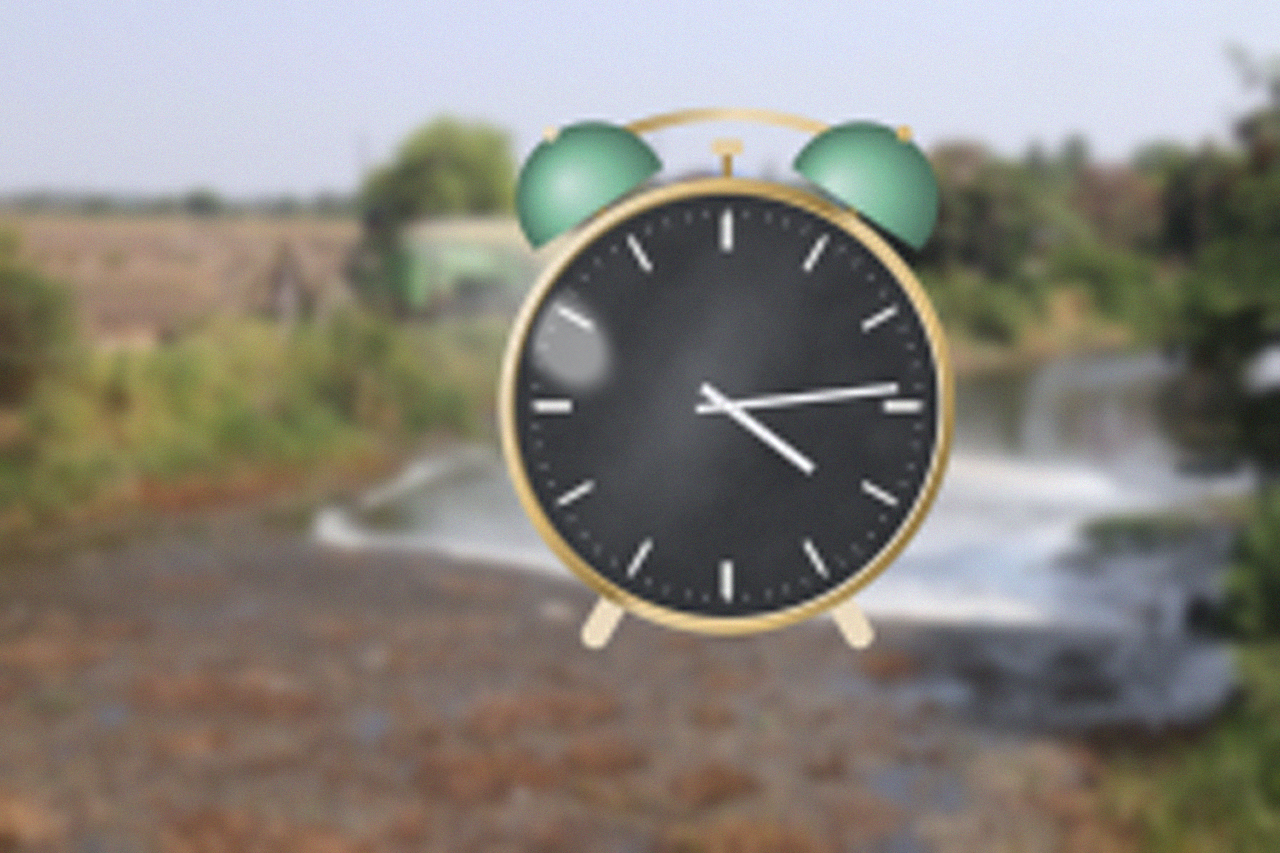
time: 4:14
